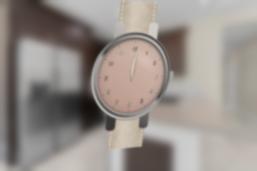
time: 12:01
